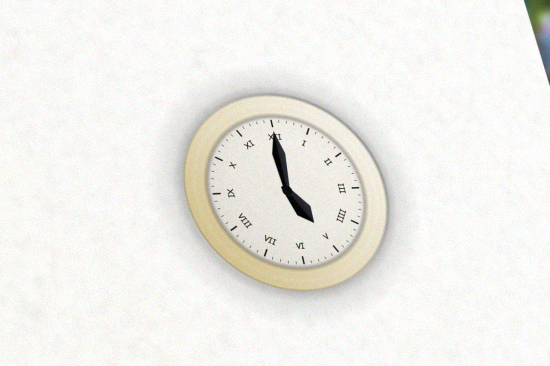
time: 5:00
